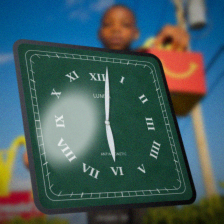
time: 6:02
